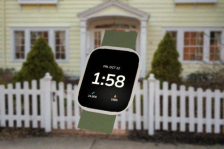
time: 1:58
